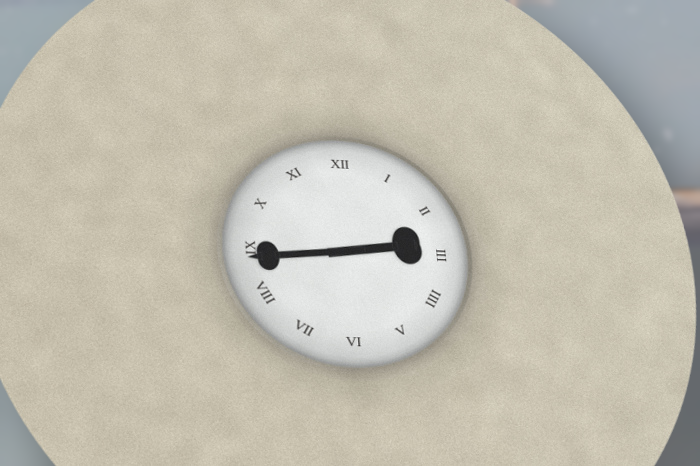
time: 2:44
